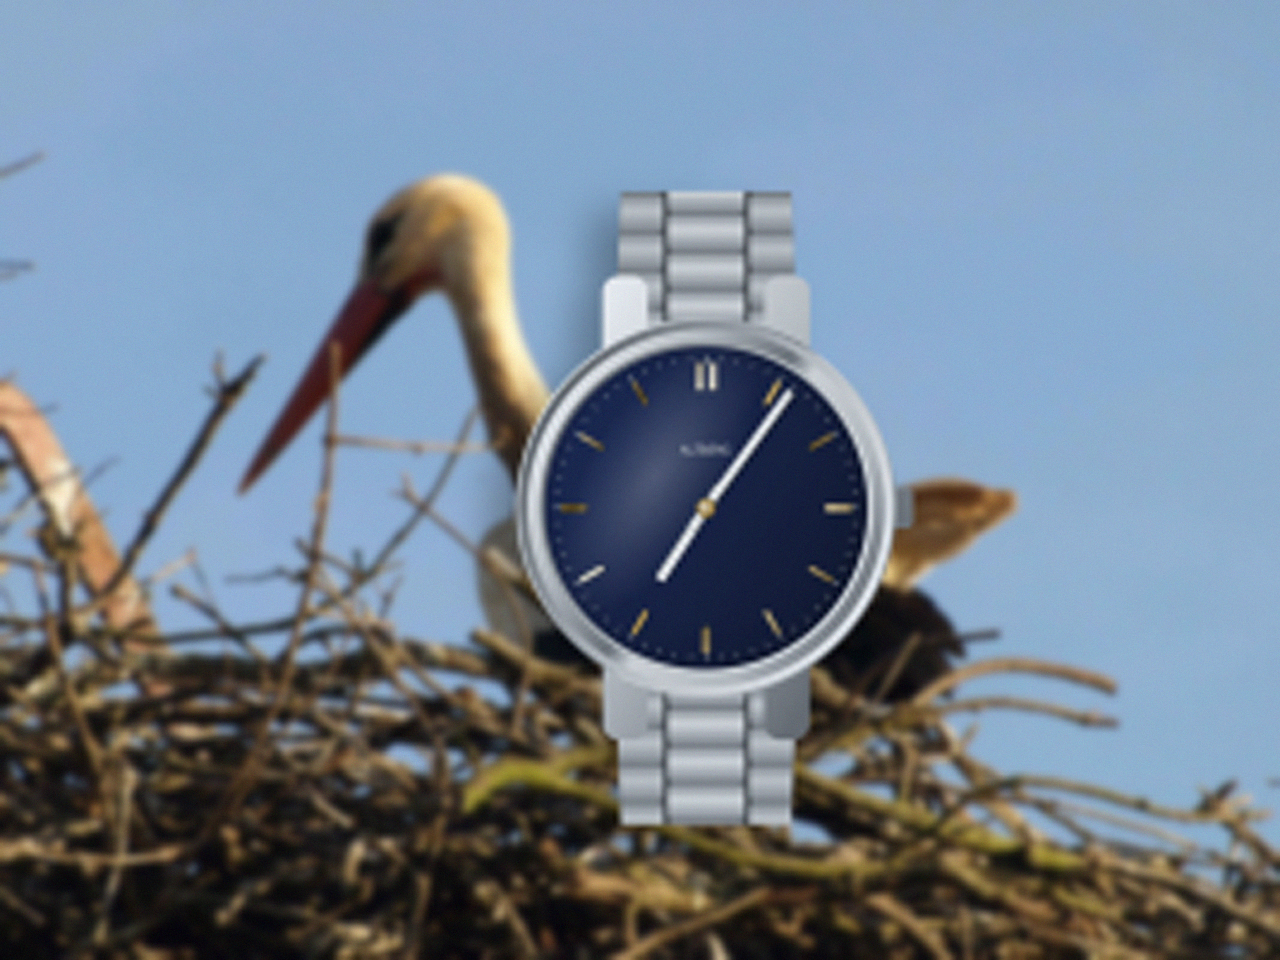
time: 7:06
